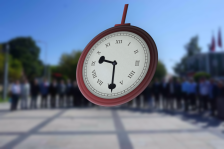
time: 9:29
